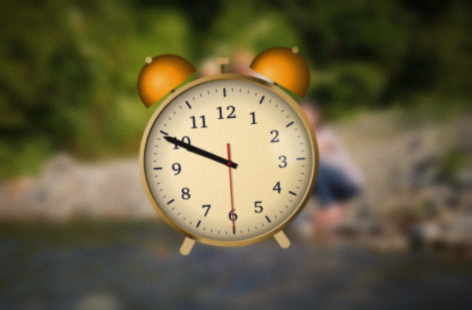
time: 9:49:30
